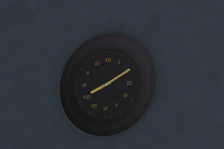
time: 8:10
